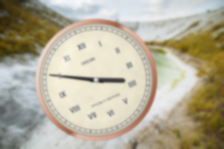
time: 3:50
